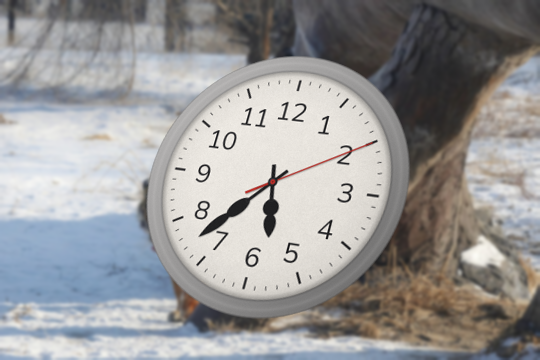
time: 5:37:10
